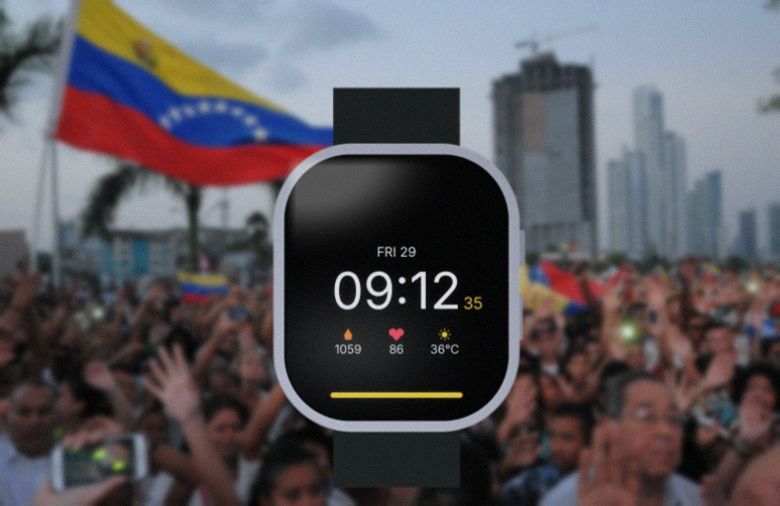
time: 9:12:35
